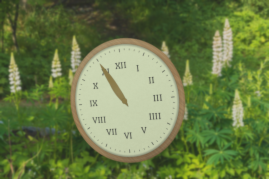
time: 10:55
